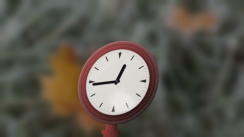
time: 12:44
